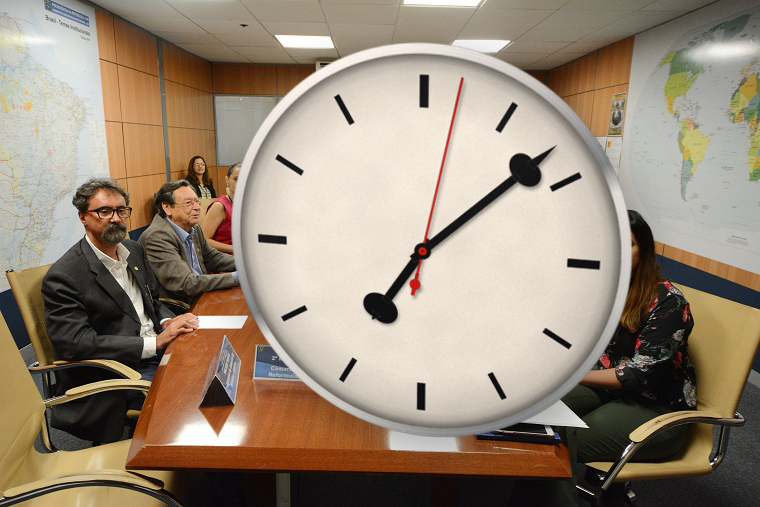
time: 7:08:02
